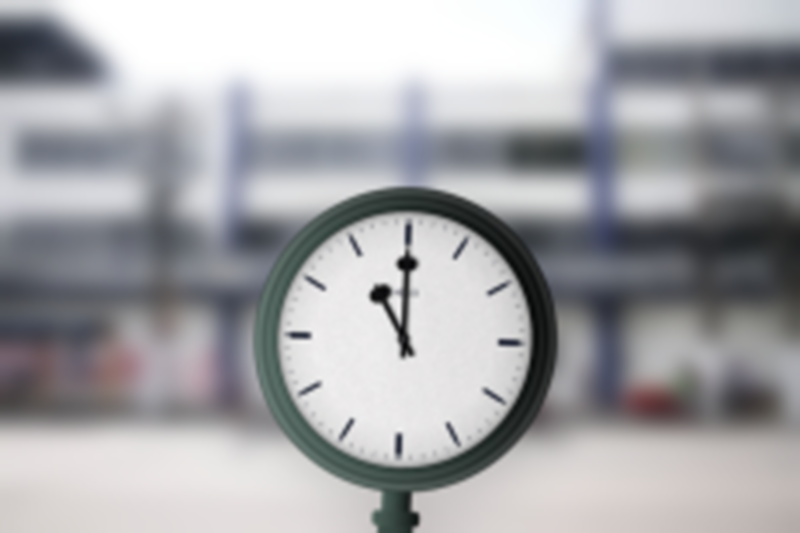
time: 11:00
